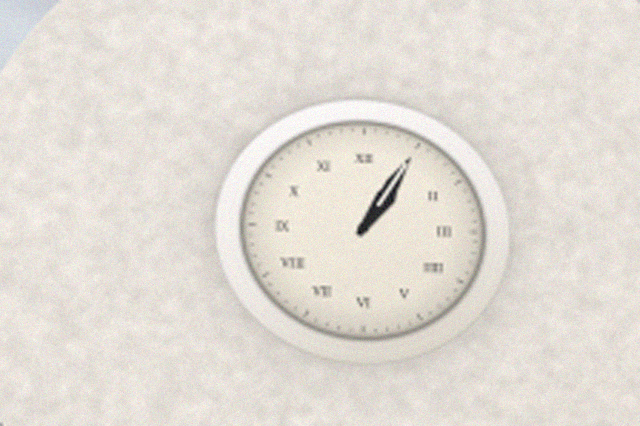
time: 1:05
